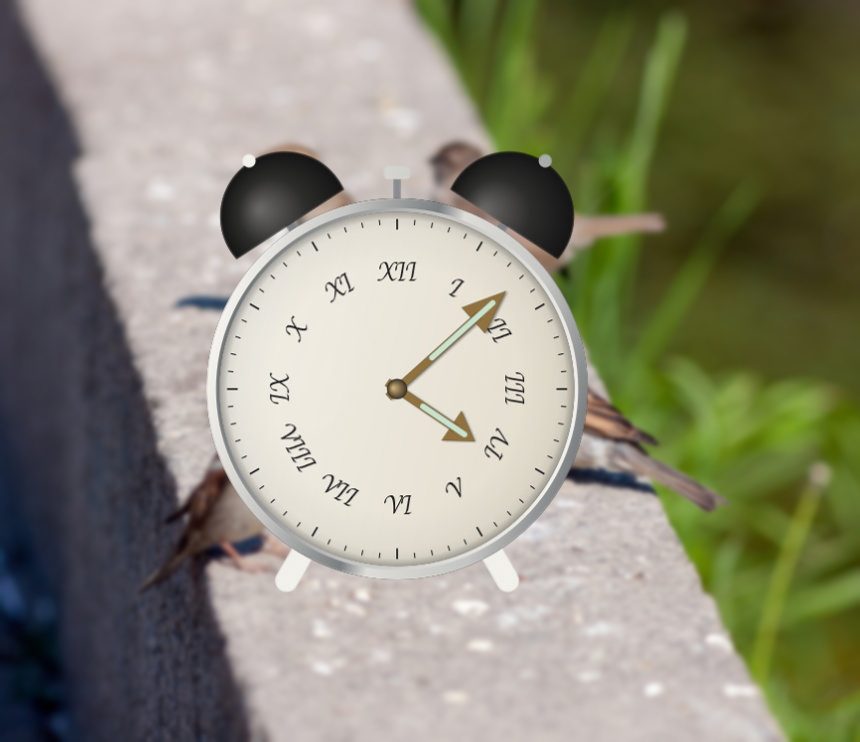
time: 4:08
